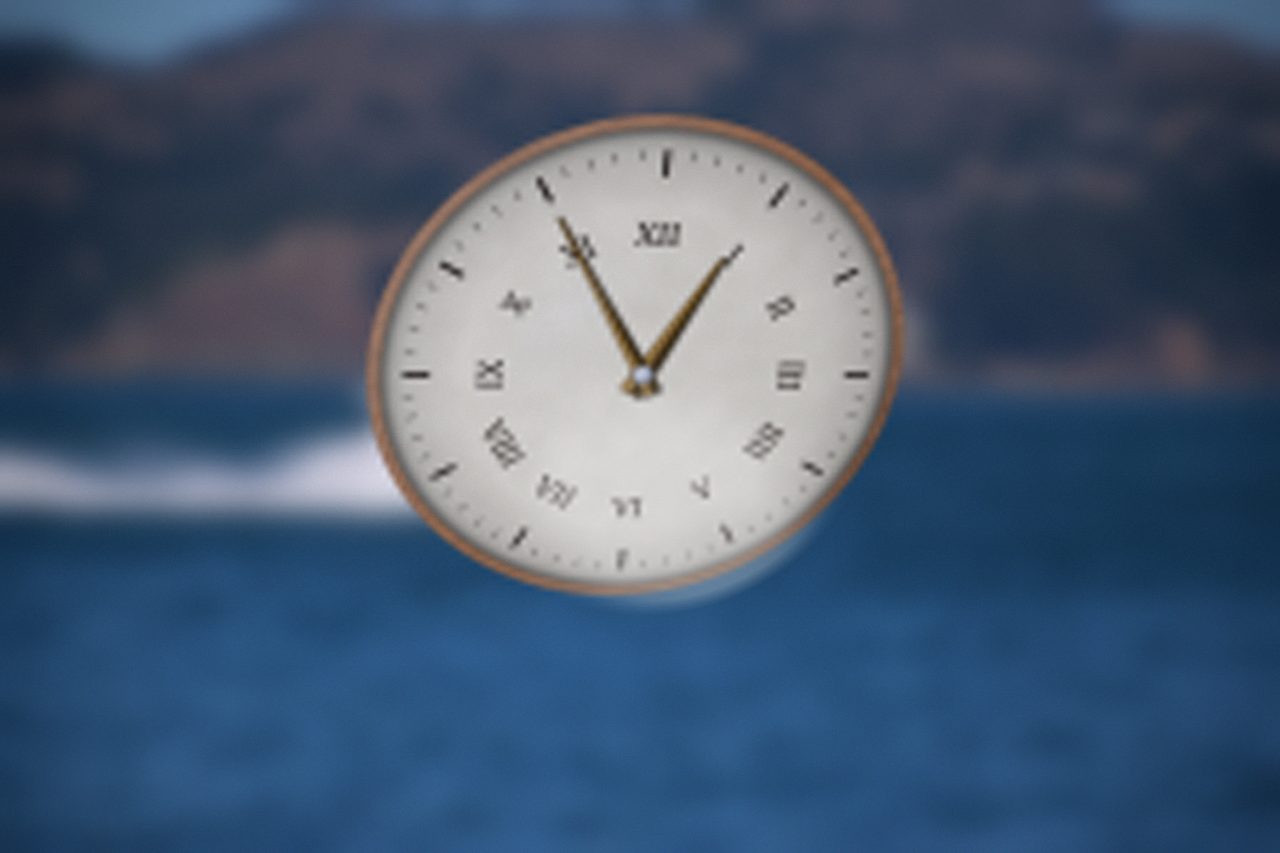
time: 12:55
